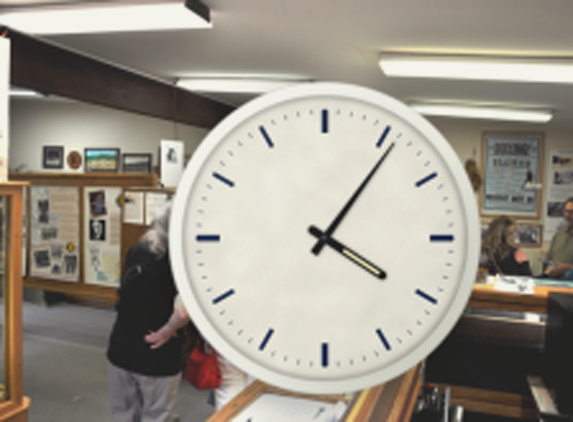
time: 4:06
